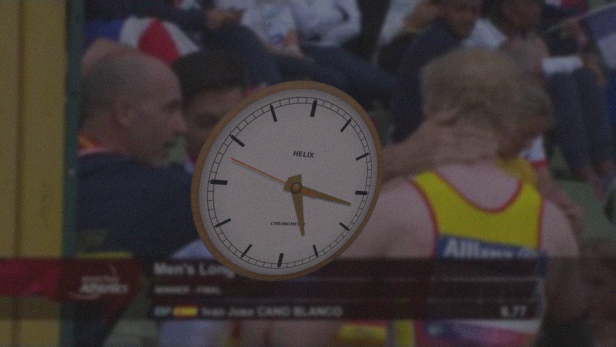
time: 5:16:48
